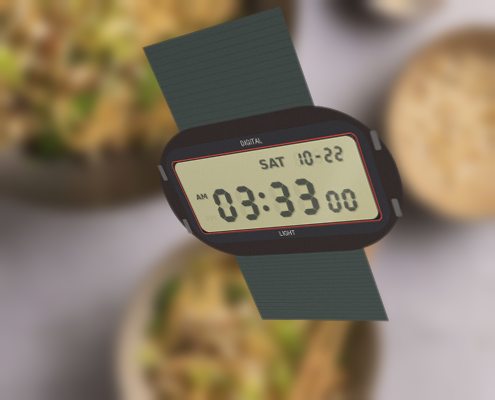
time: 3:33:00
